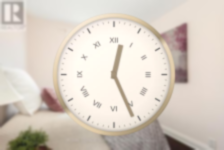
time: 12:26
